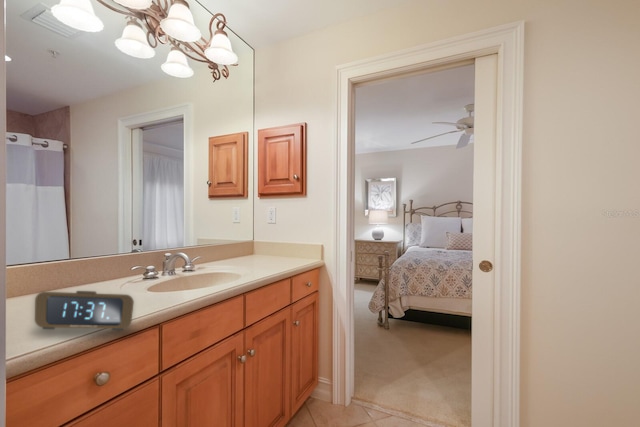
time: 17:37
